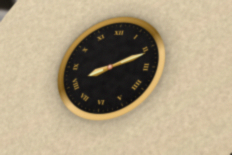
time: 8:11
